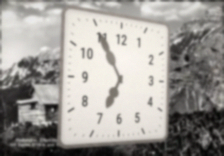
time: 6:55
